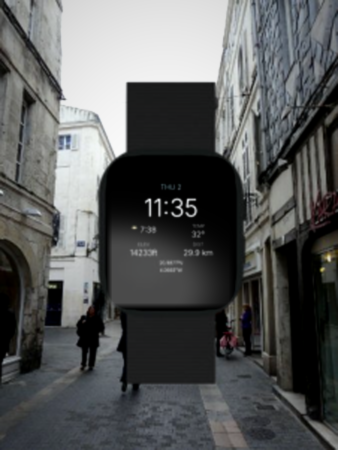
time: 11:35
